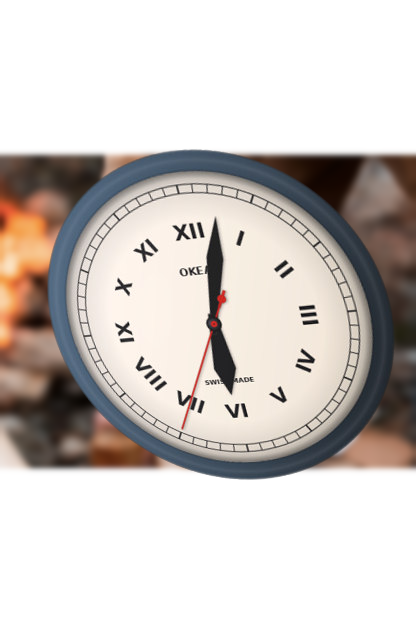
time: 6:02:35
